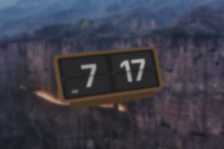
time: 7:17
